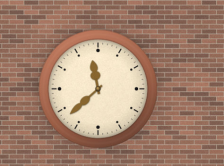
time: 11:38
